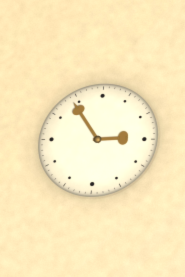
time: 2:54
